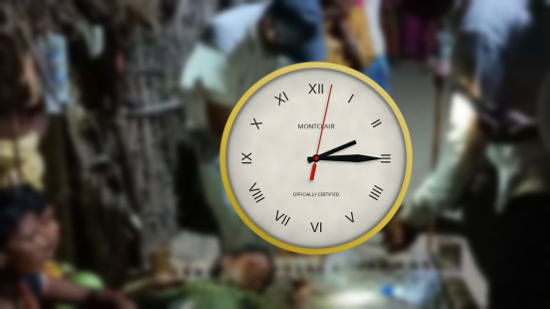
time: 2:15:02
